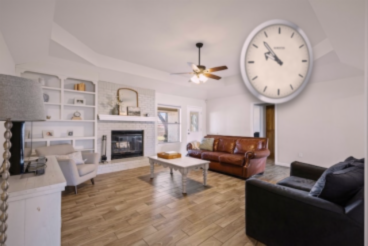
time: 9:53
